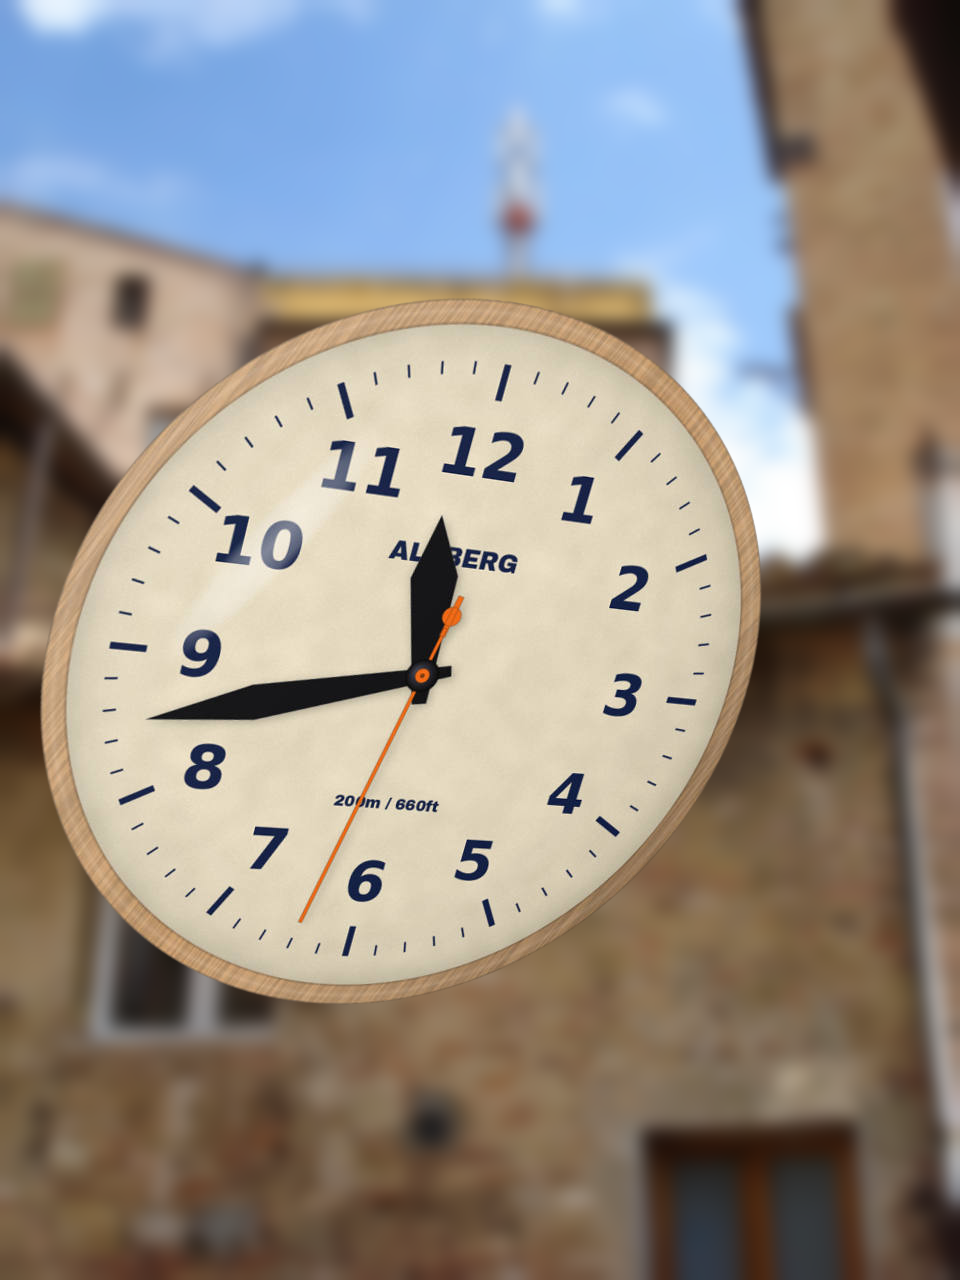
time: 11:42:32
